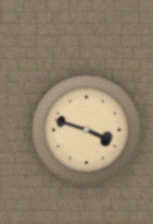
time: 3:48
